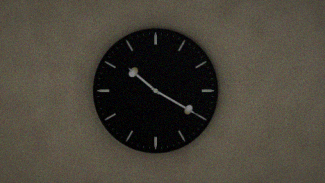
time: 10:20
